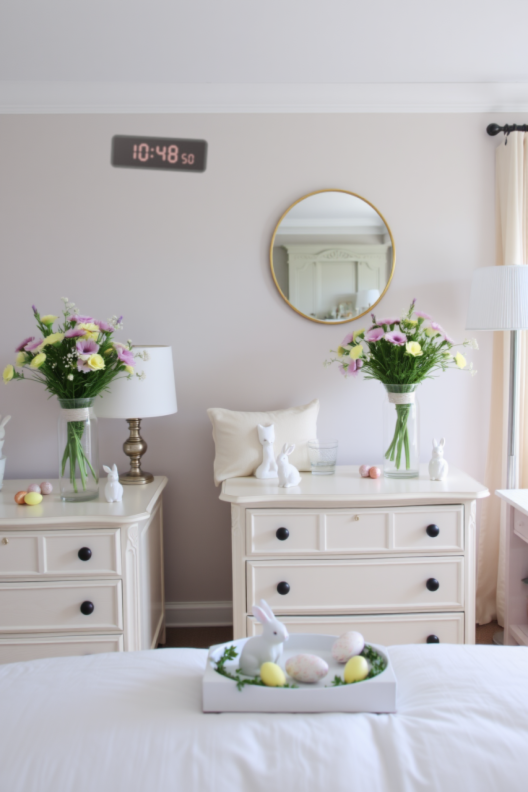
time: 10:48
